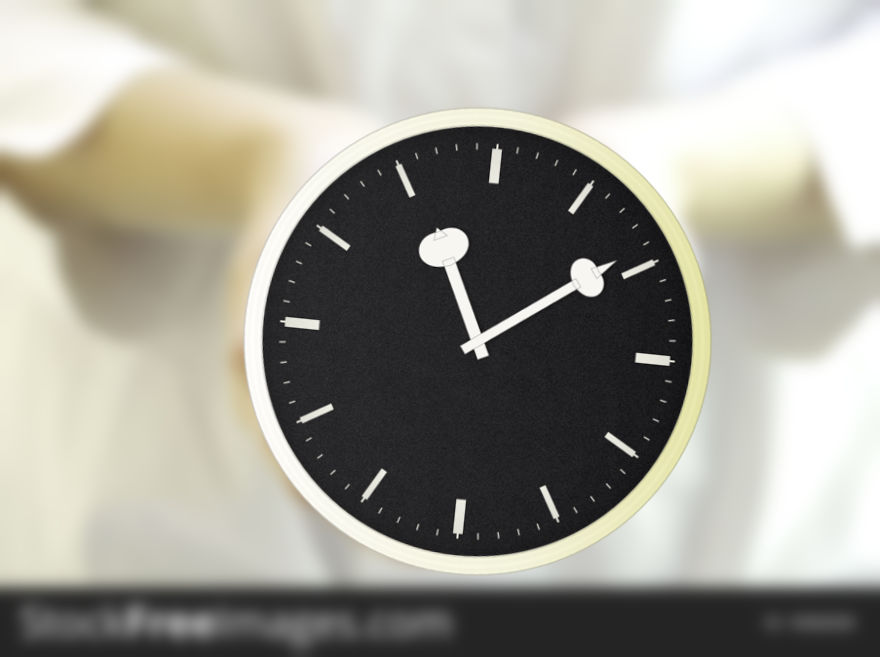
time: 11:09
